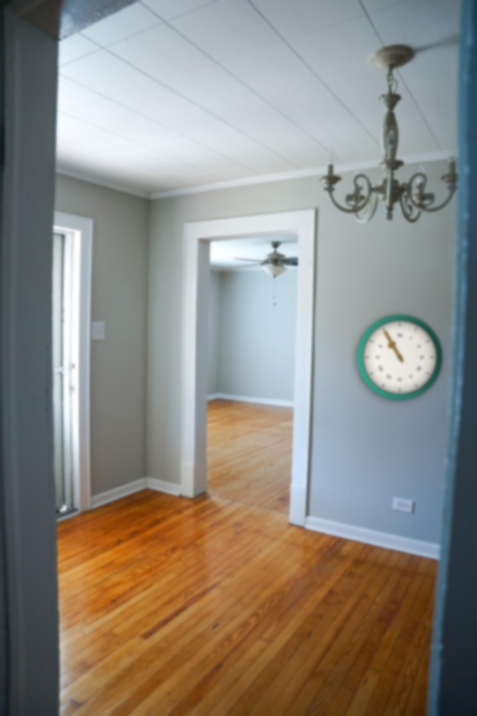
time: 10:55
